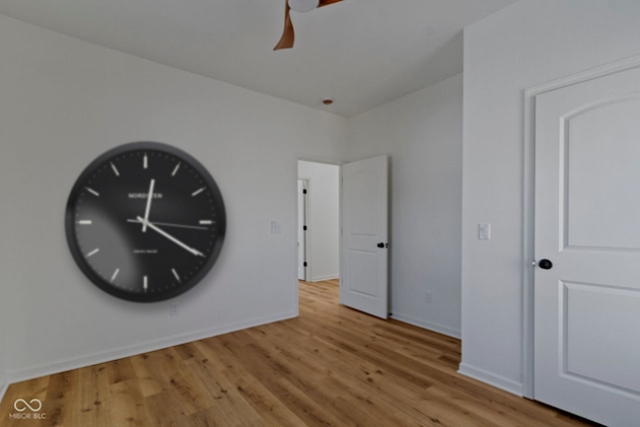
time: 12:20:16
